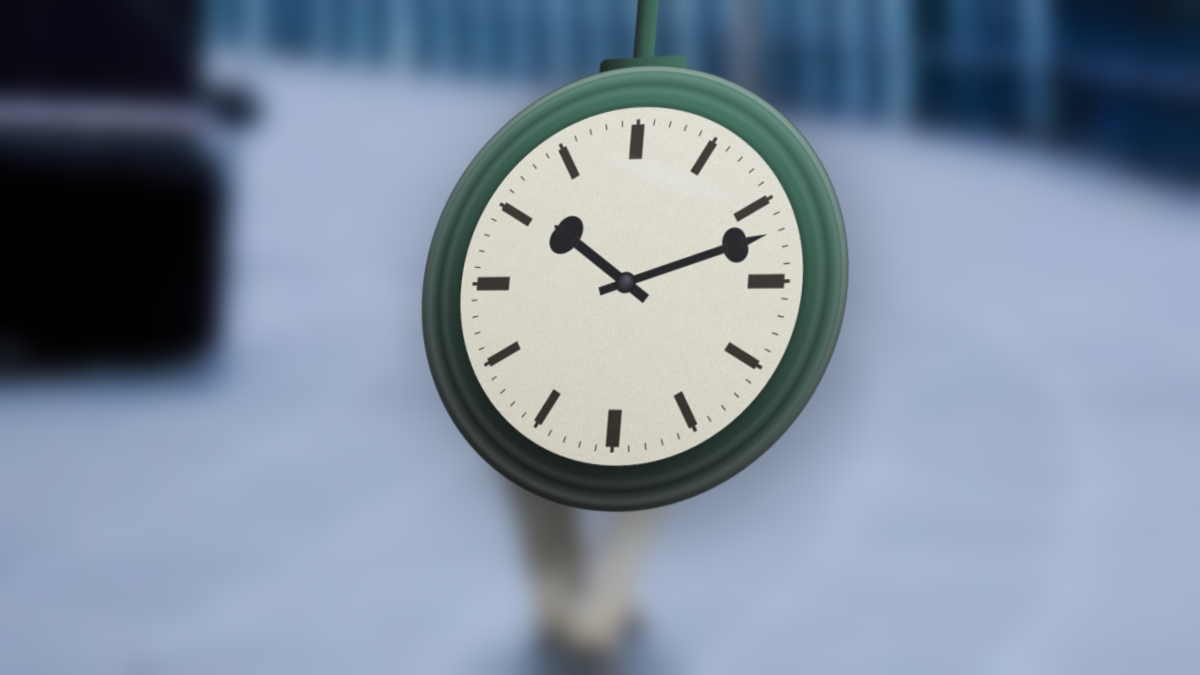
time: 10:12
